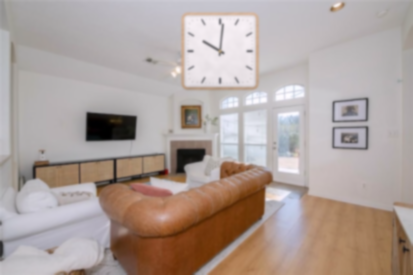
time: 10:01
